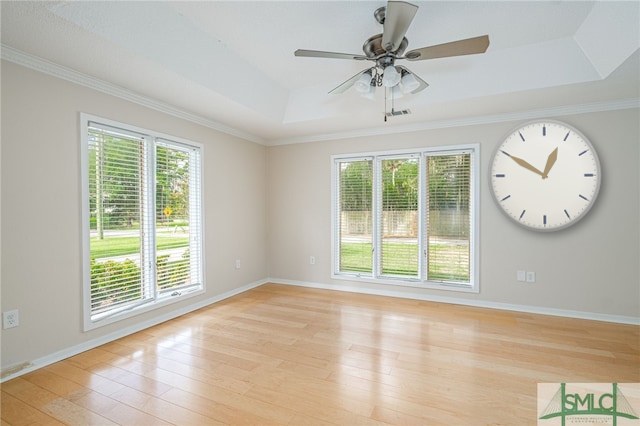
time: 12:50
